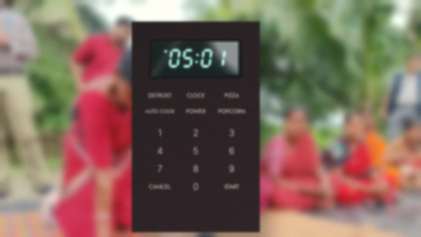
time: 5:01
